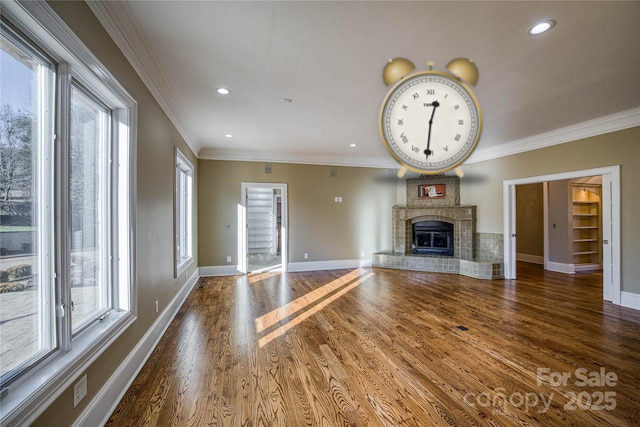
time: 12:31
